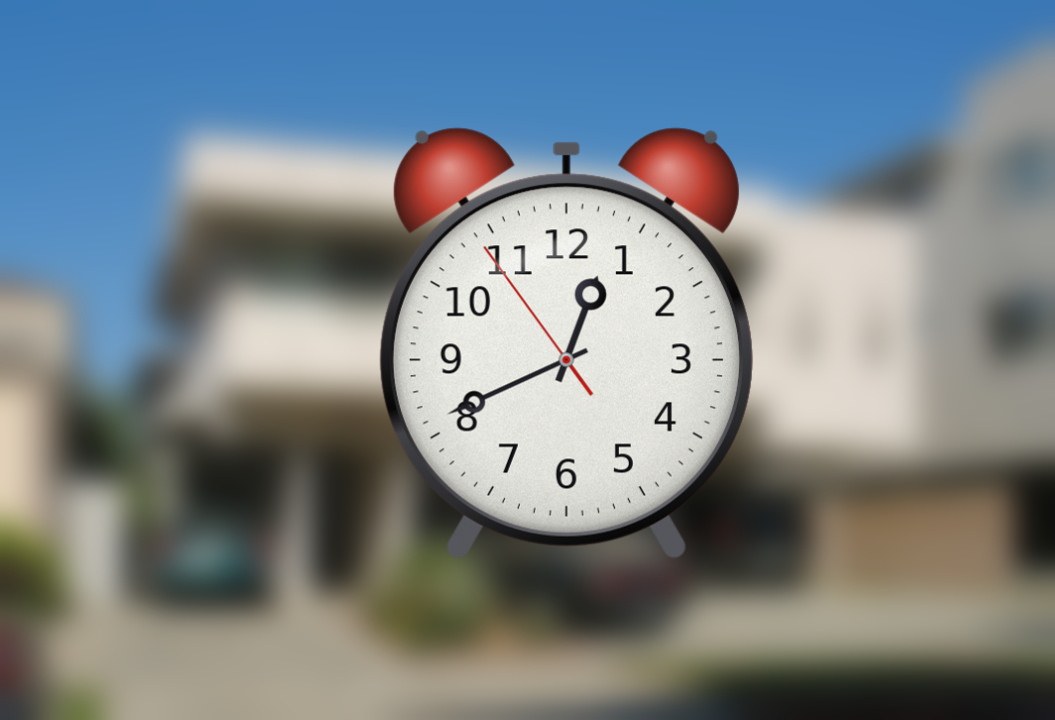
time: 12:40:54
